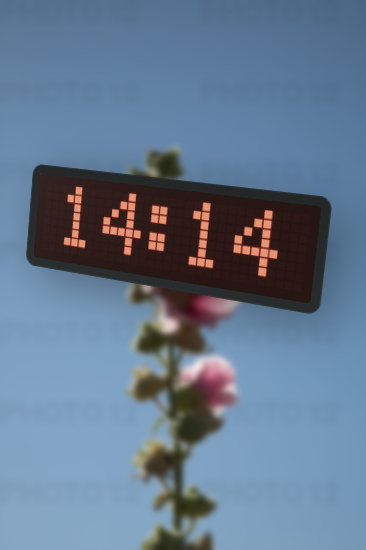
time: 14:14
